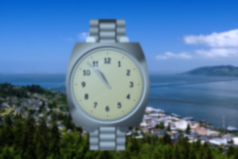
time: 10:53
